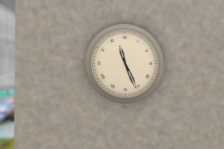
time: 11:26
